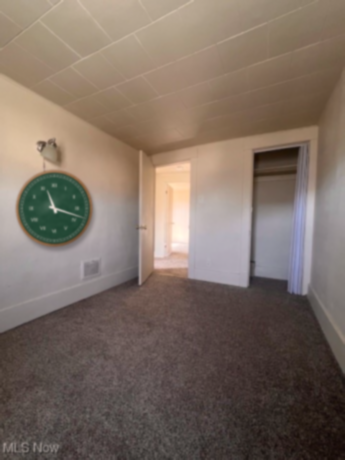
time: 11:18
